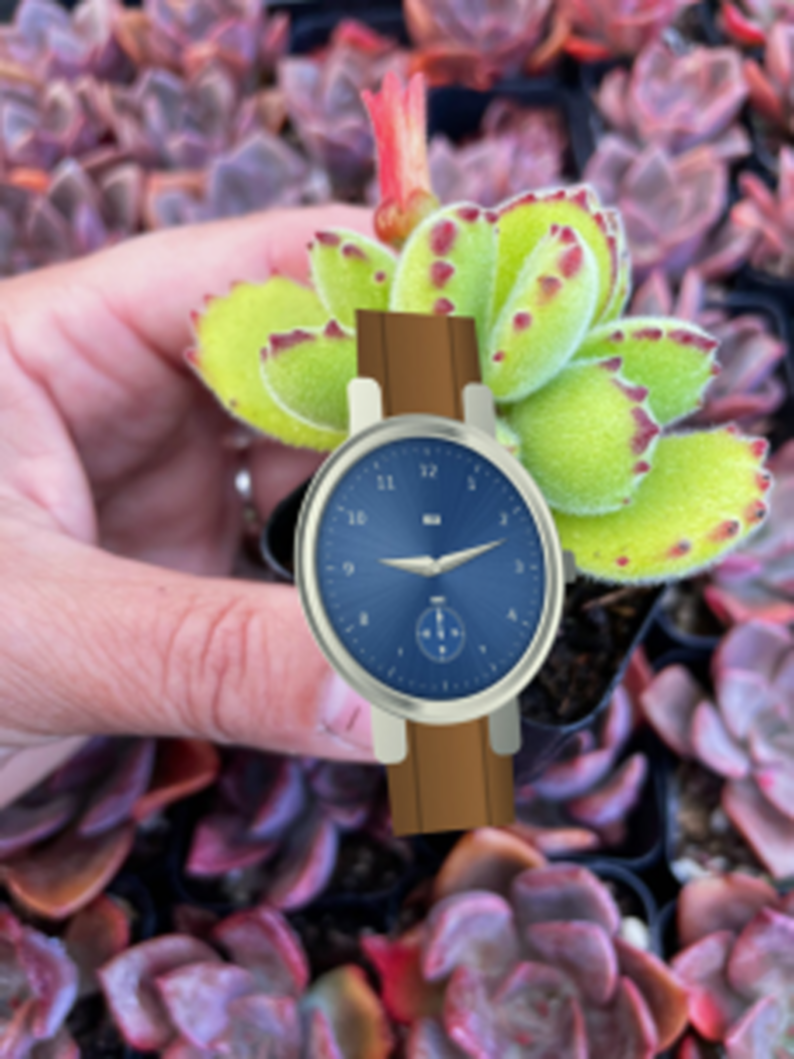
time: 9:12
